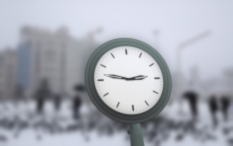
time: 2:47
